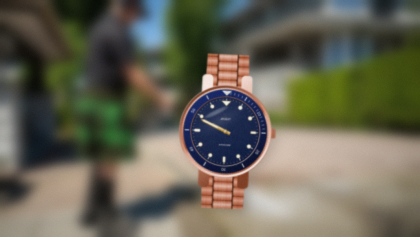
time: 9:49
